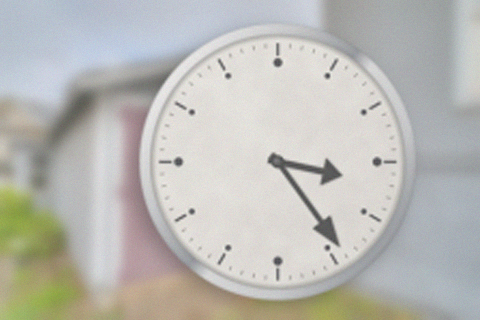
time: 3:24
